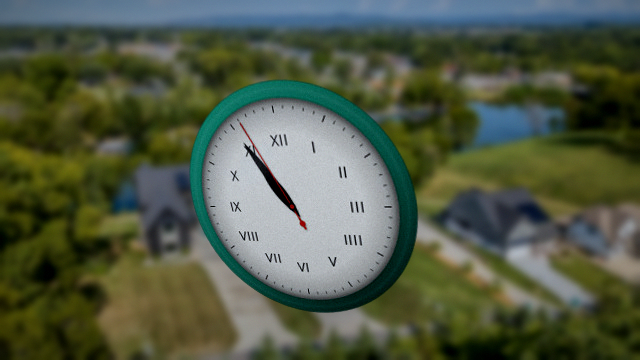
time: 10:54:56
